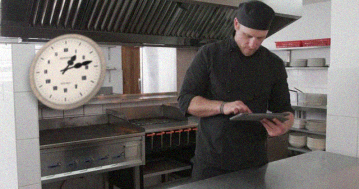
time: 1:13
